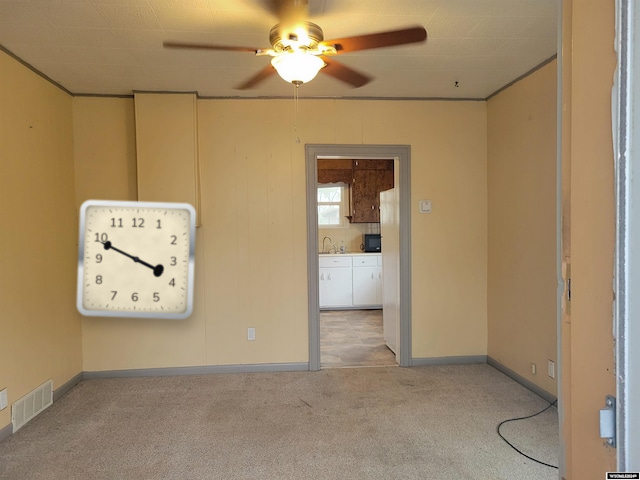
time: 3:49
